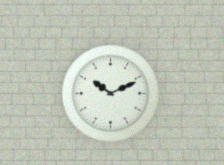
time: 10:11
